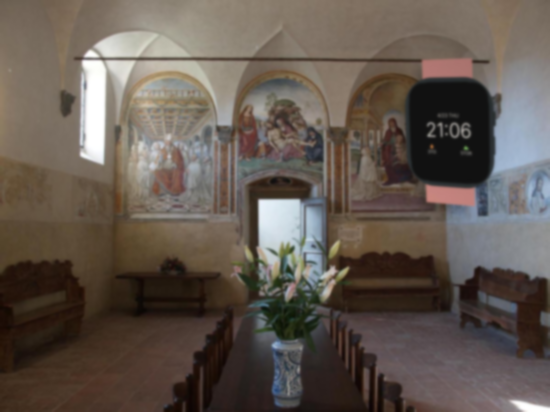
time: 21:06
